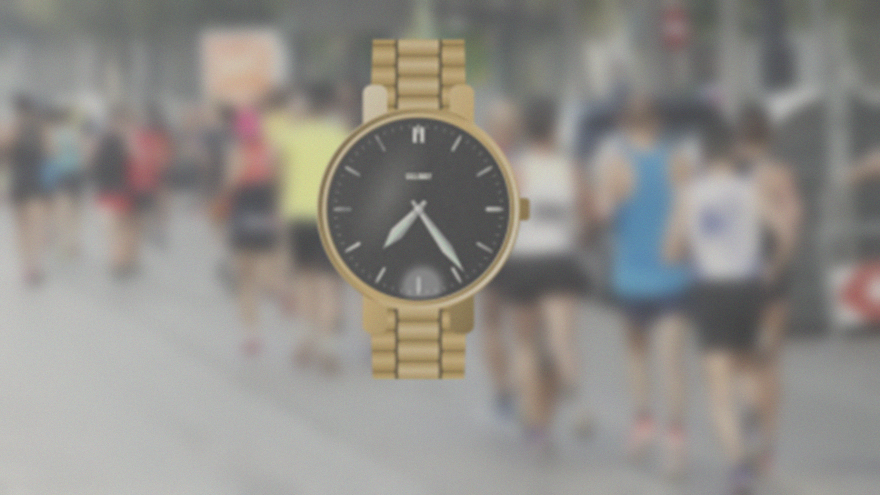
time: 7:24
